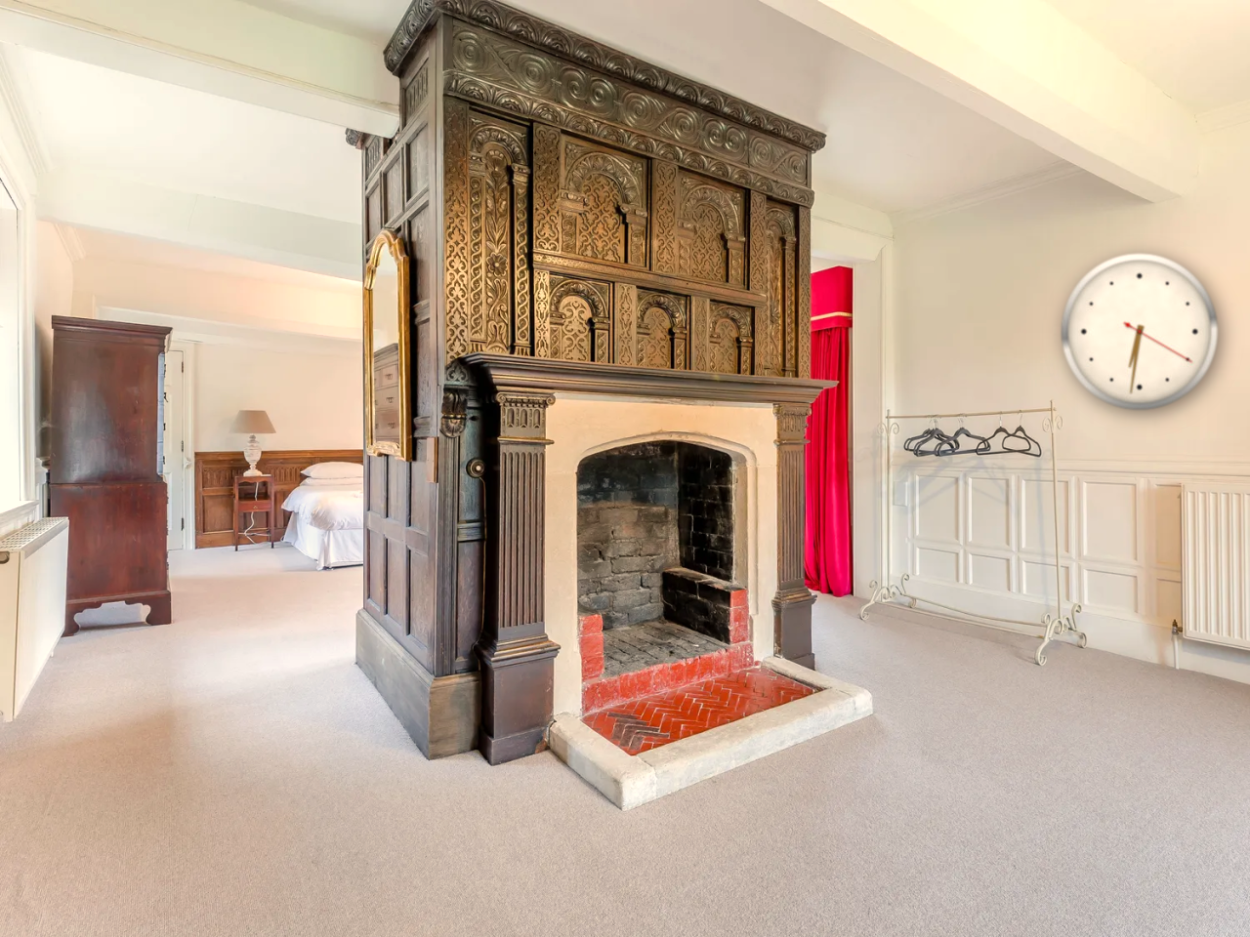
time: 6:31:20
